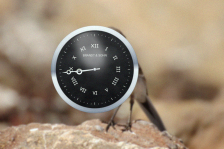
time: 8:44
